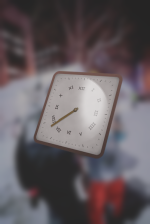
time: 7:38
